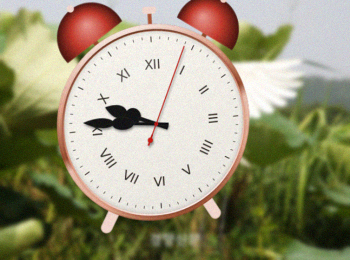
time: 9:46:04
